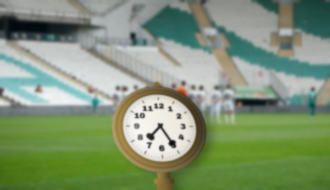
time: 7:25
